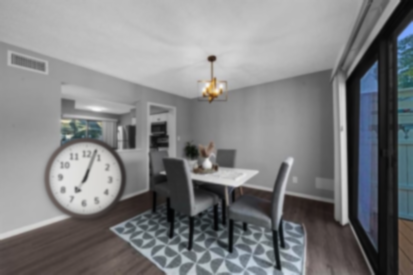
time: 7:03
